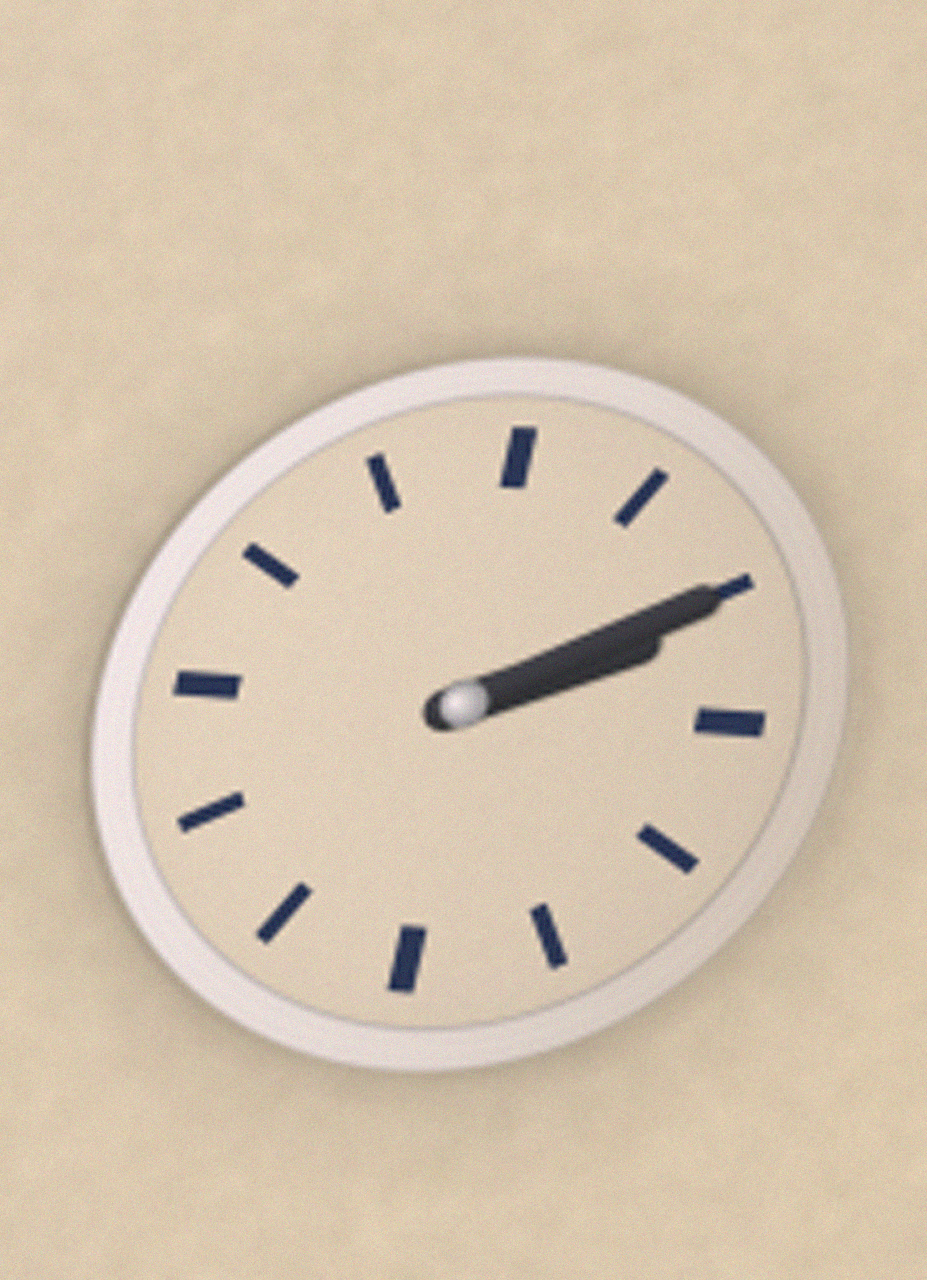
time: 2:10
